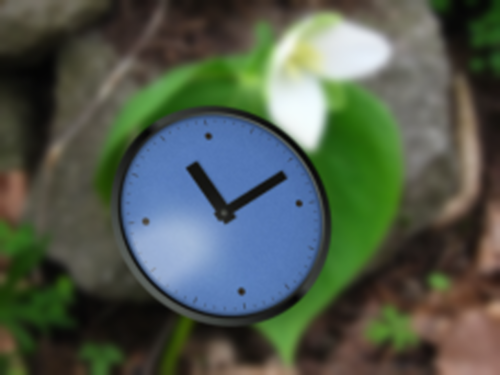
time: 11:11
